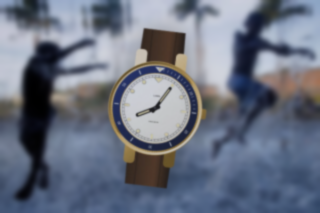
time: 8:05
